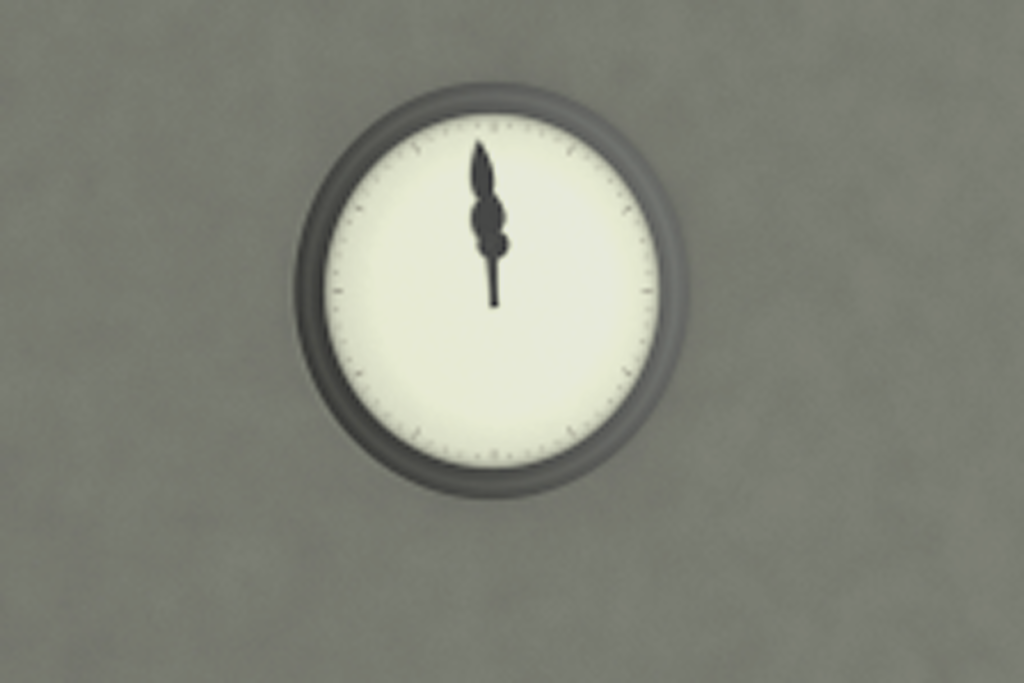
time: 11:59
